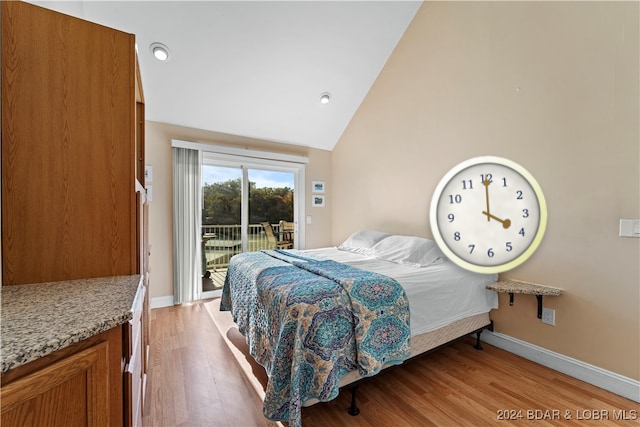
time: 4:00
